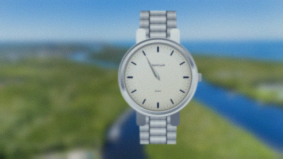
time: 10:55
